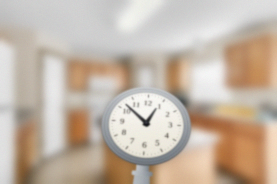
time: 12:52
